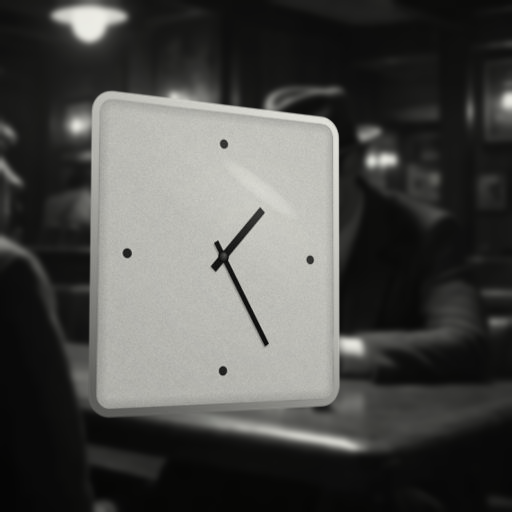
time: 1:25
